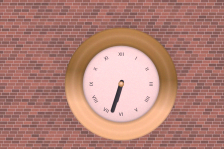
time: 6:33
